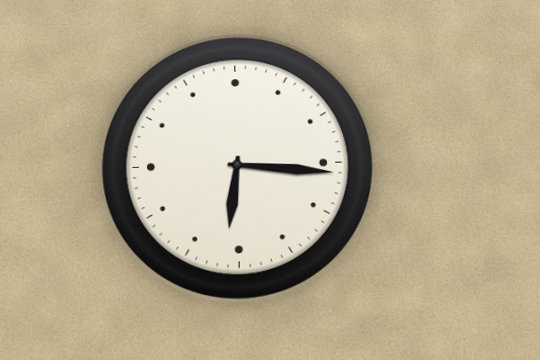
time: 6:16
